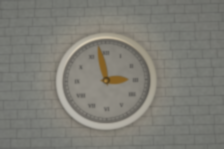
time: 2:58
